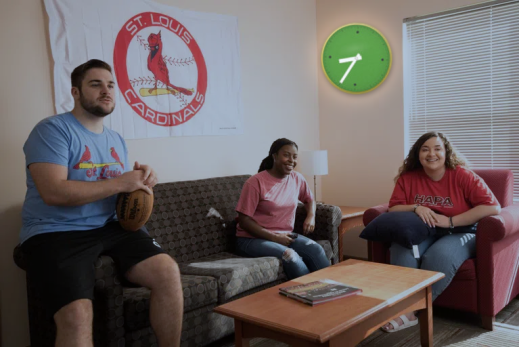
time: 8:35
